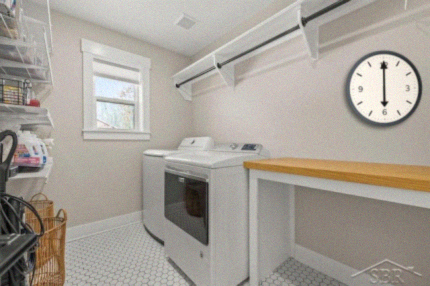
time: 6:00
